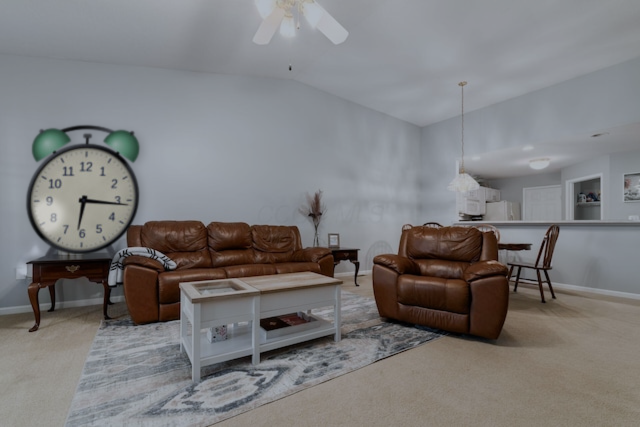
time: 6:16
